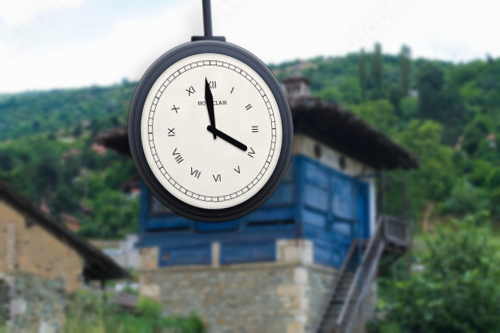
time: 3:59
